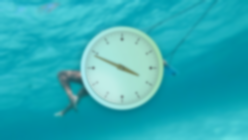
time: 3:49
